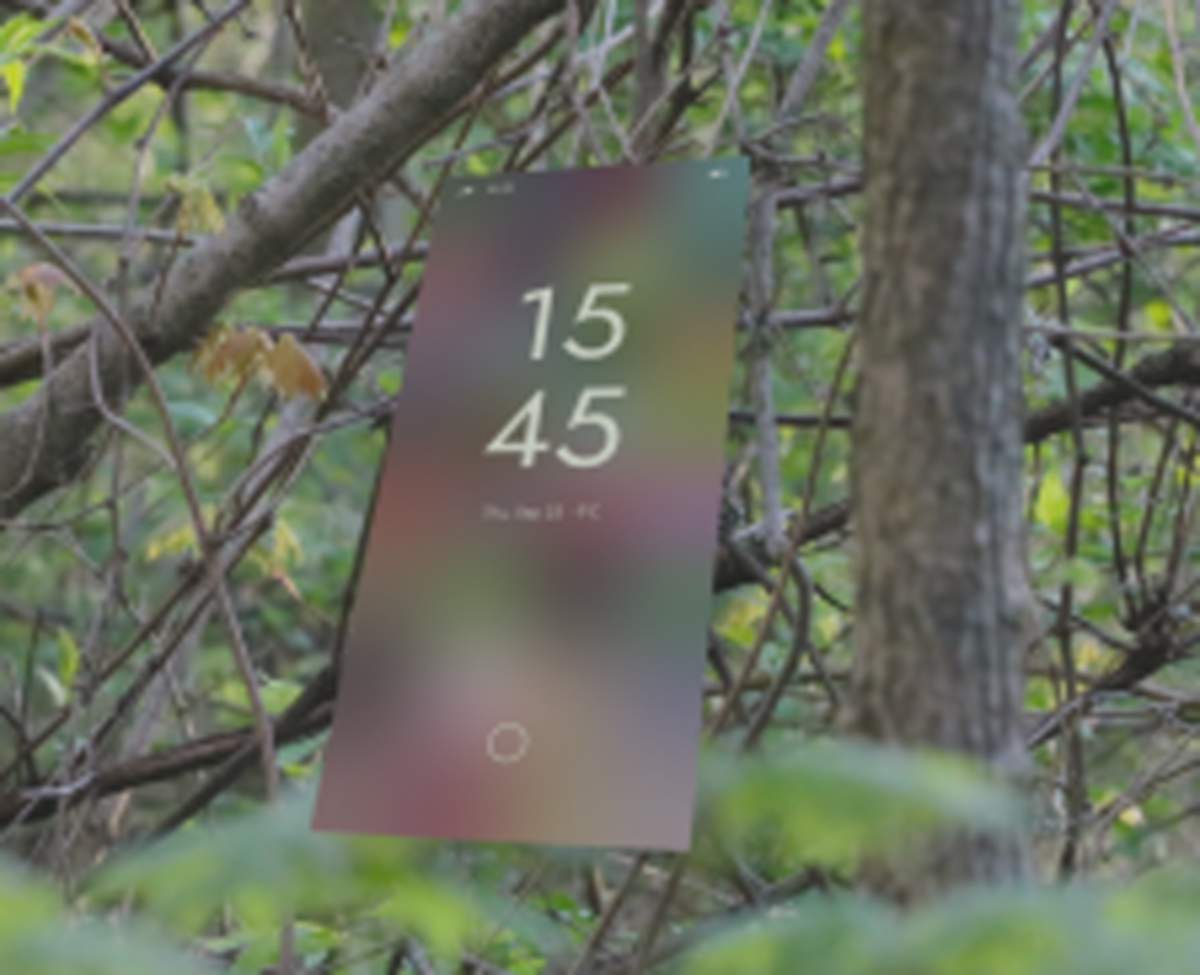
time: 15:45
